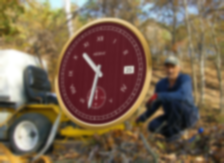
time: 10:32
